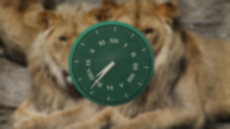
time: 7:36
